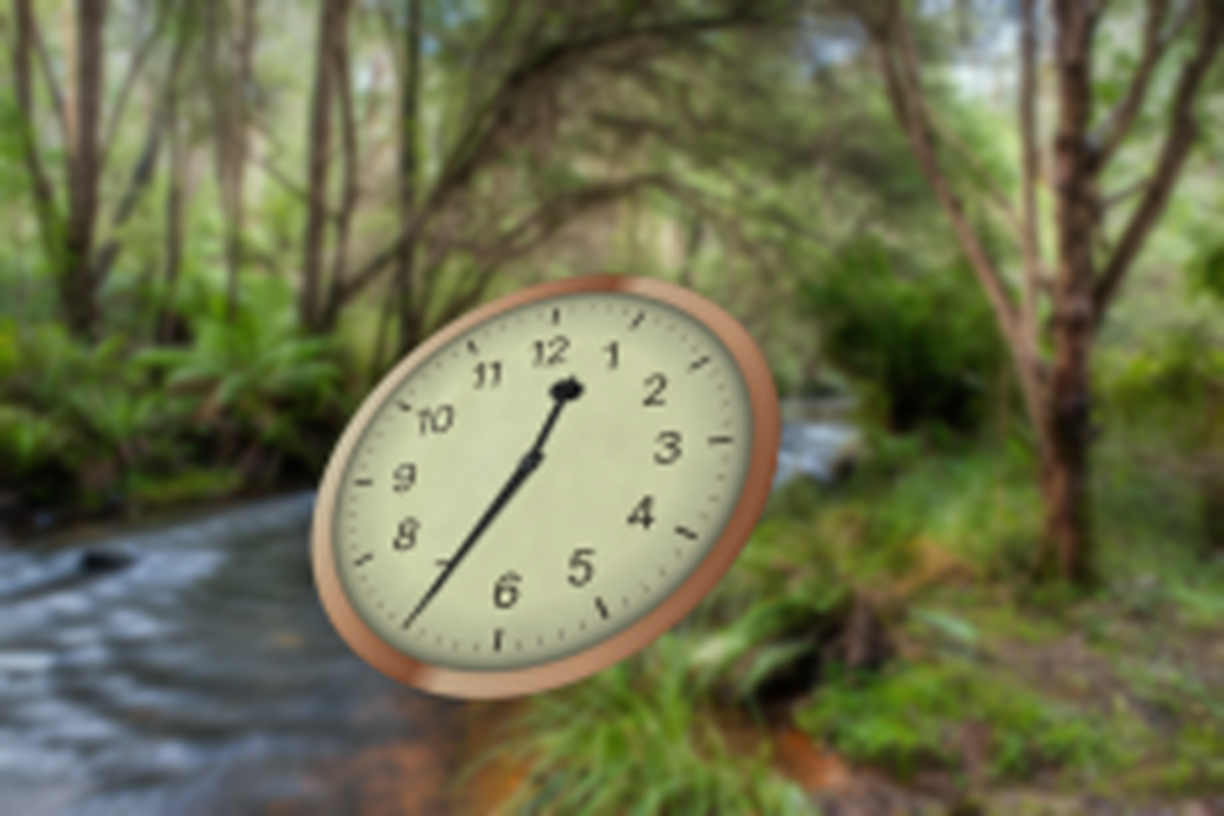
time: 12:35
